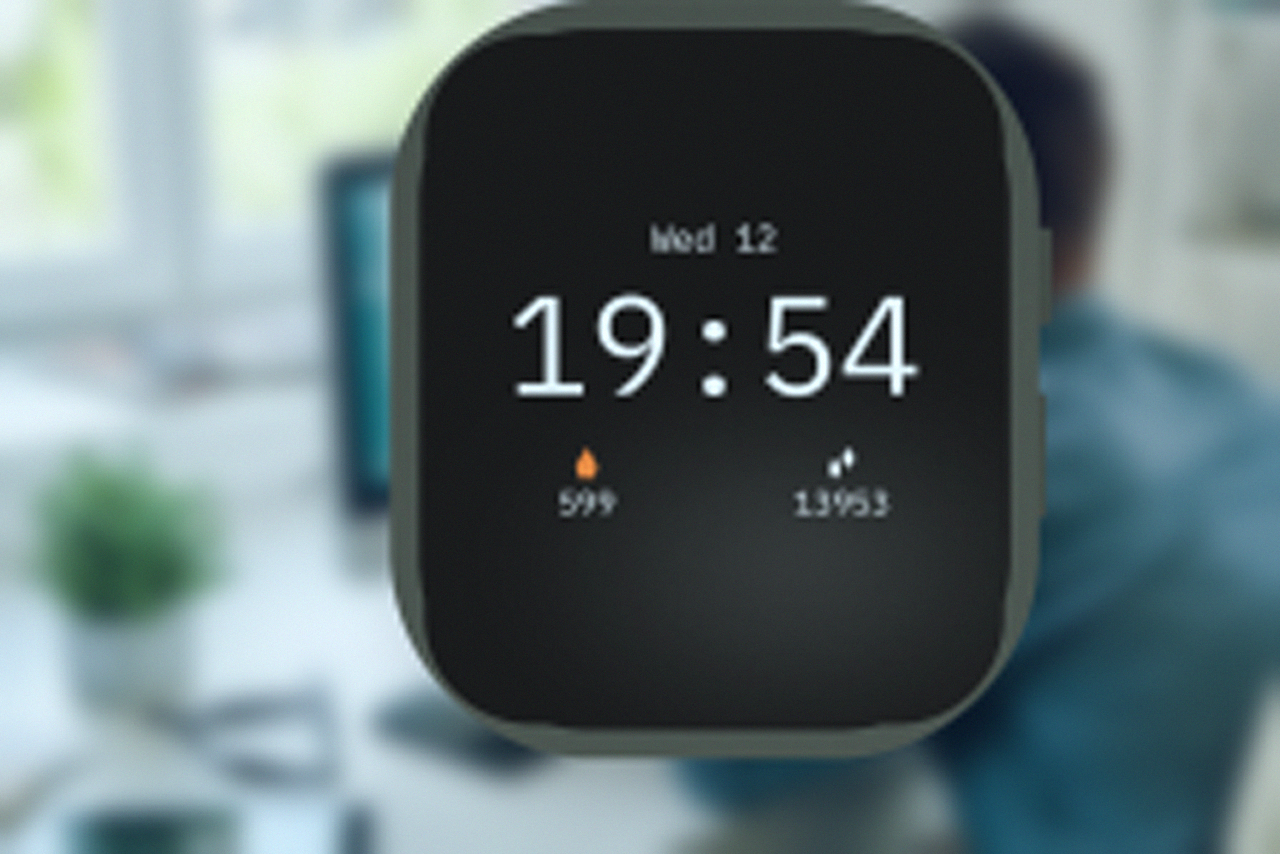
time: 19:54
